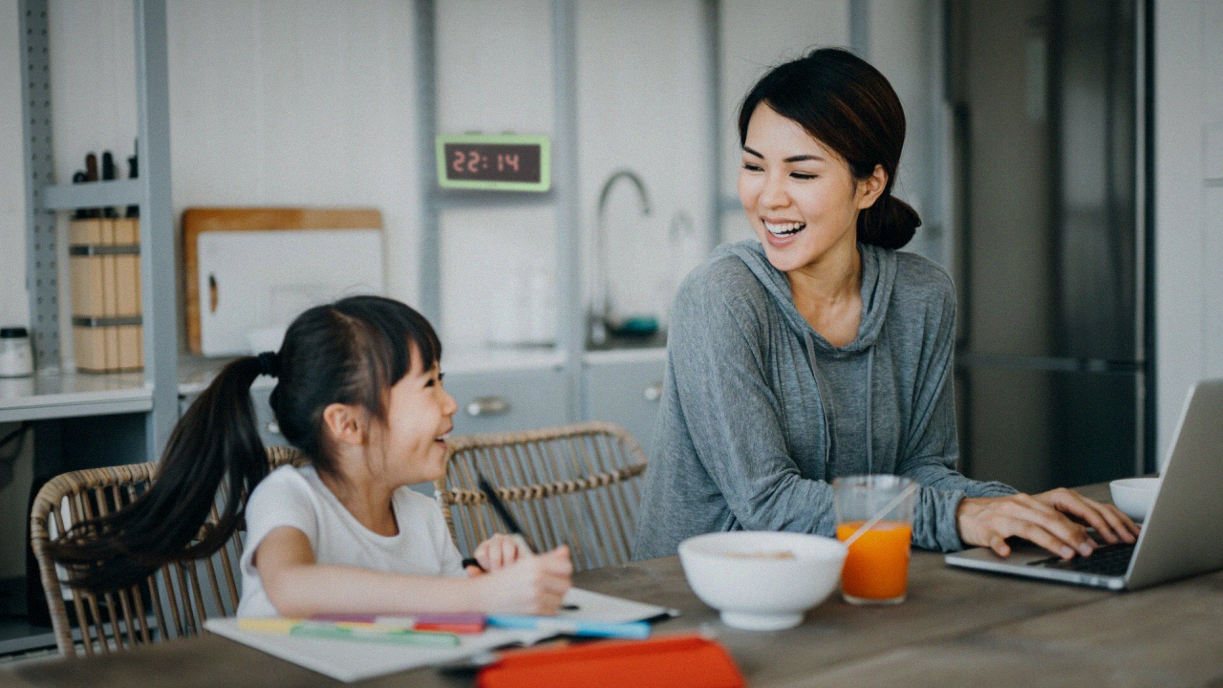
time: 22:14
